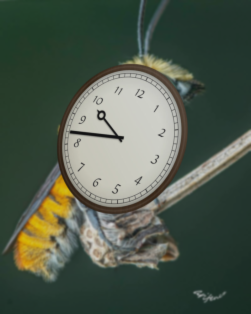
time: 9:42
